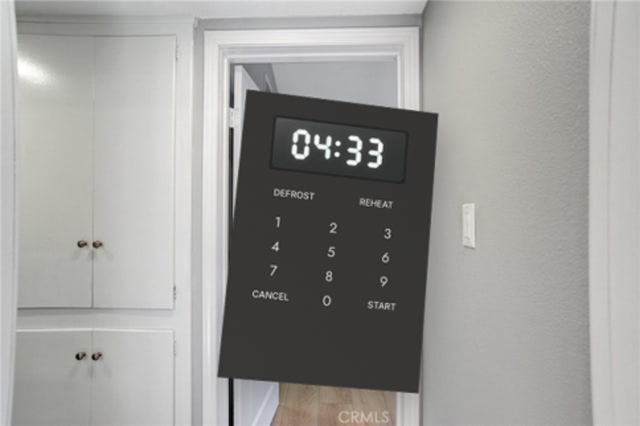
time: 4:33
